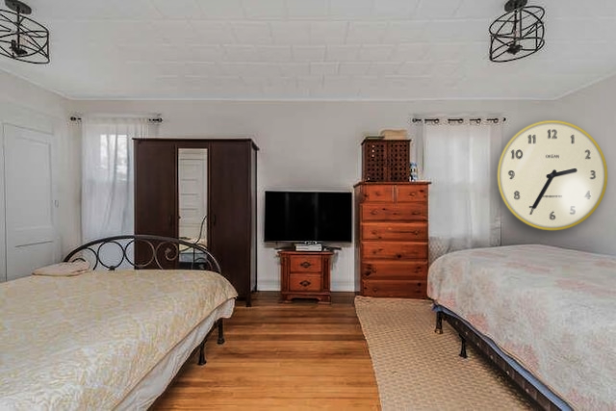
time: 2:35
